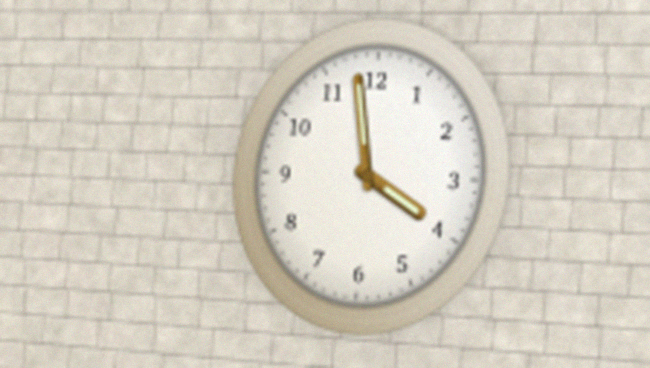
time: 3:58
